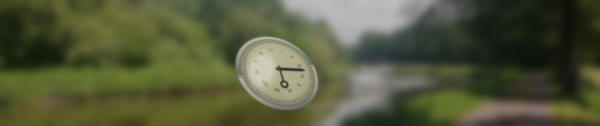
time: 6:17
